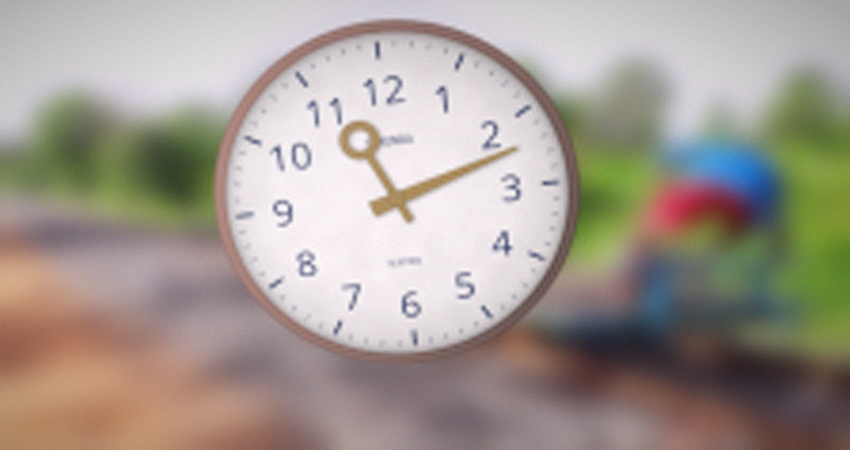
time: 11:12
